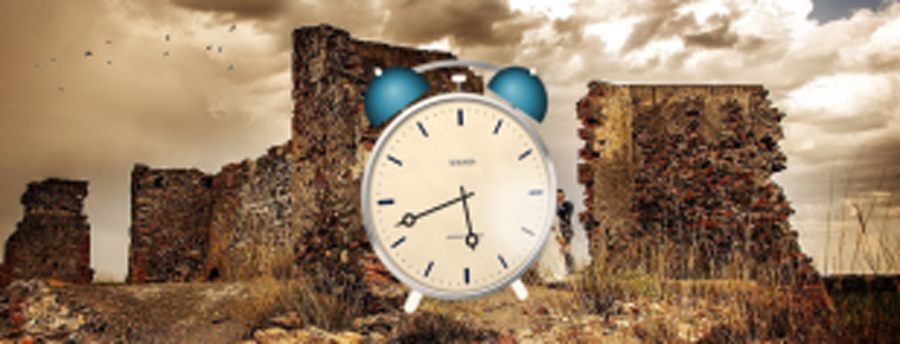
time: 5:42
